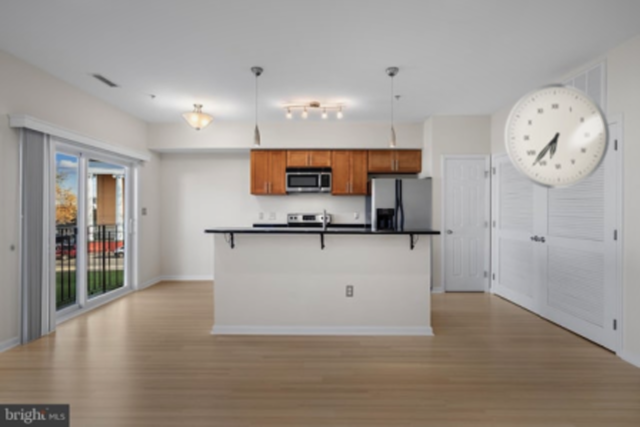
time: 6:37
